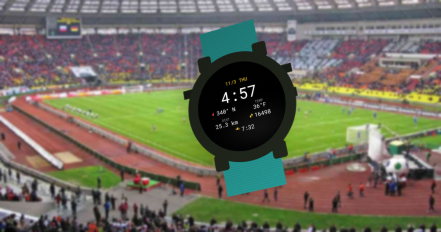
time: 4:57
